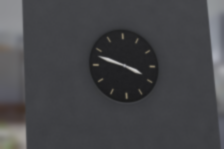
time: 3:48
